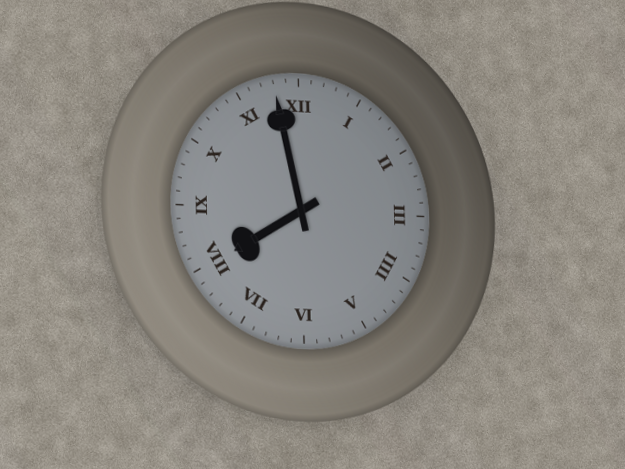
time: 7:58
